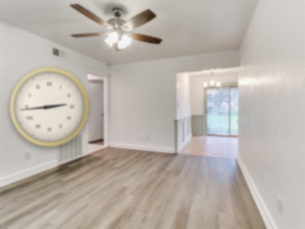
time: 2:44
